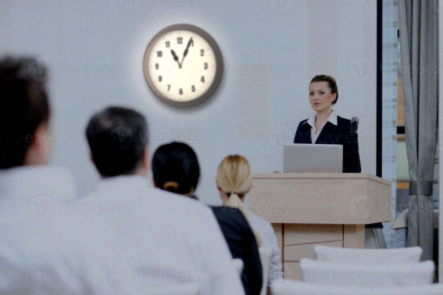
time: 11:04
